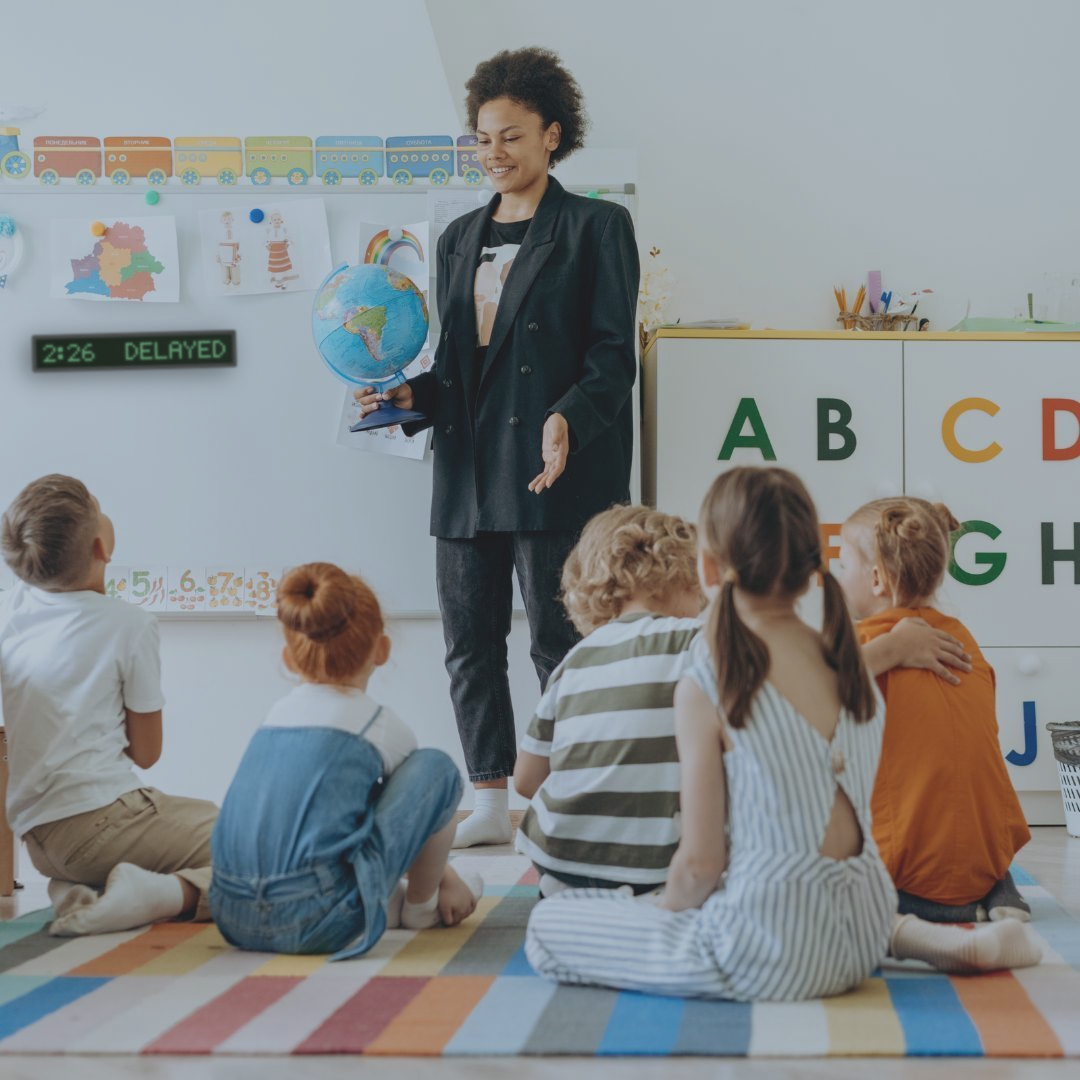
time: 2:26
